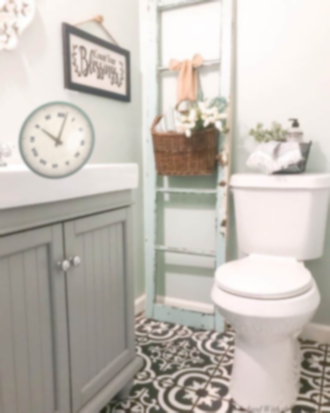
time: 10:02
